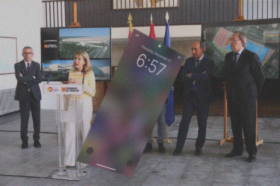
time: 6:57
